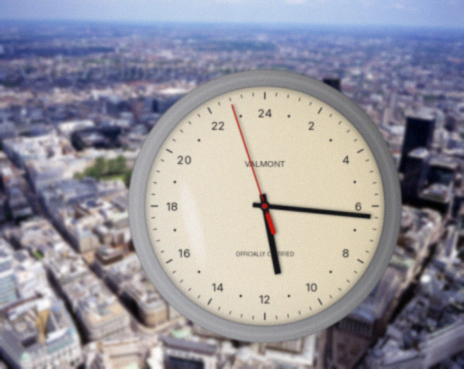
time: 11:15:57
